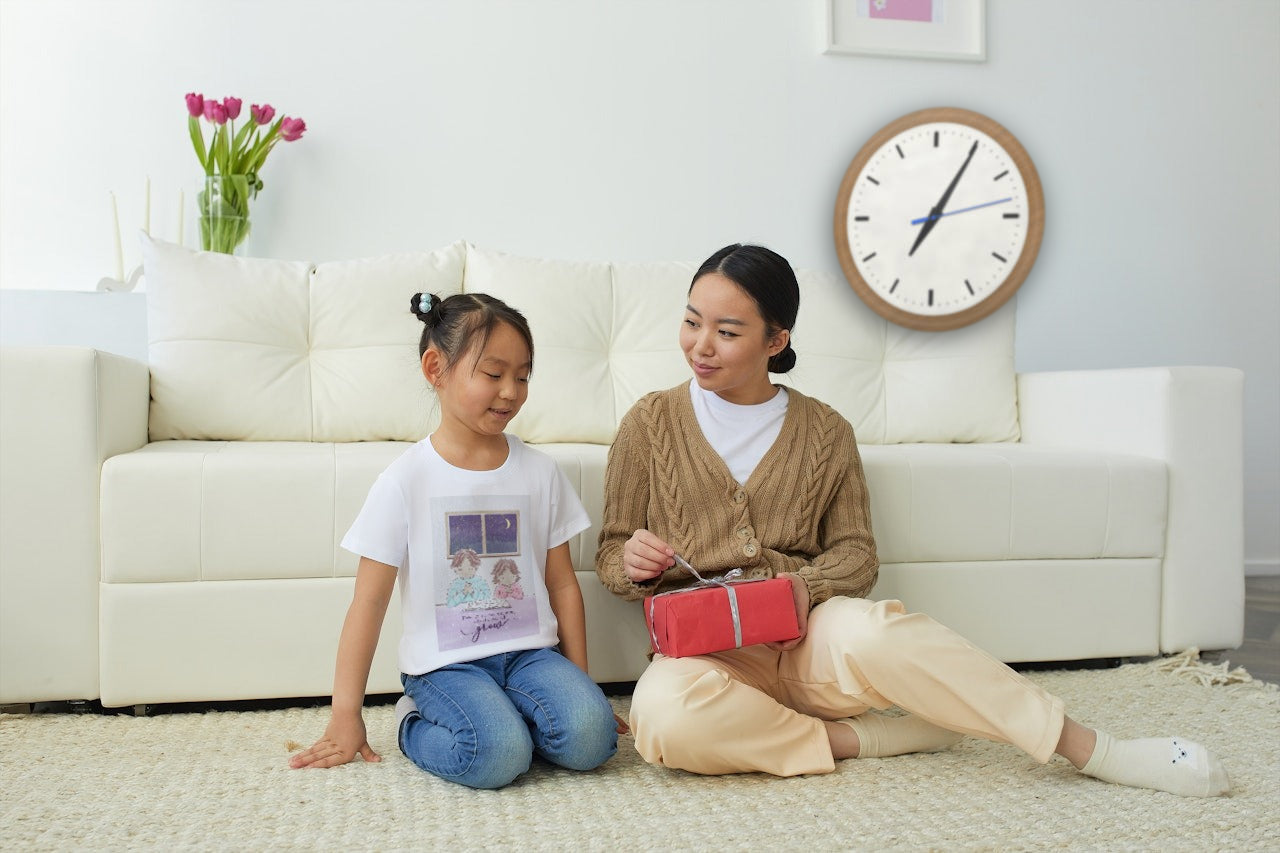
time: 7:05:13
